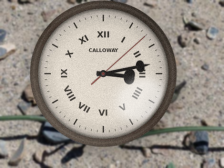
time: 3:13:08
